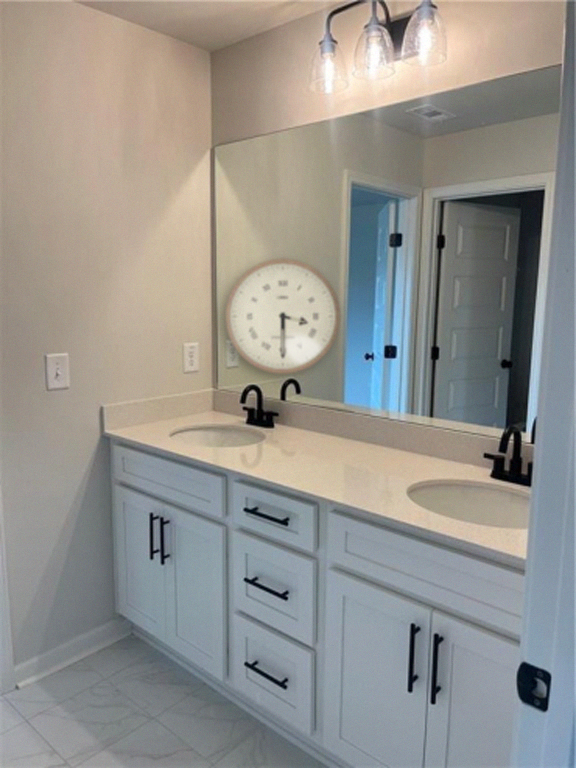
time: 3:30
